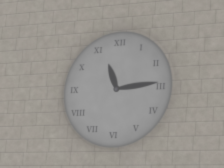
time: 11:14
